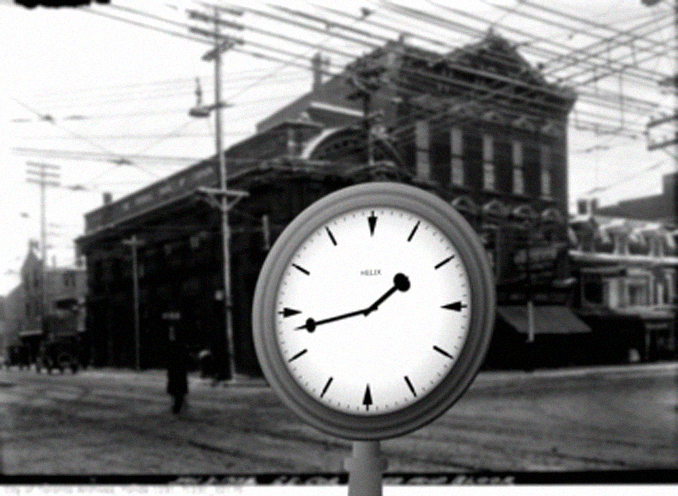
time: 1:43
